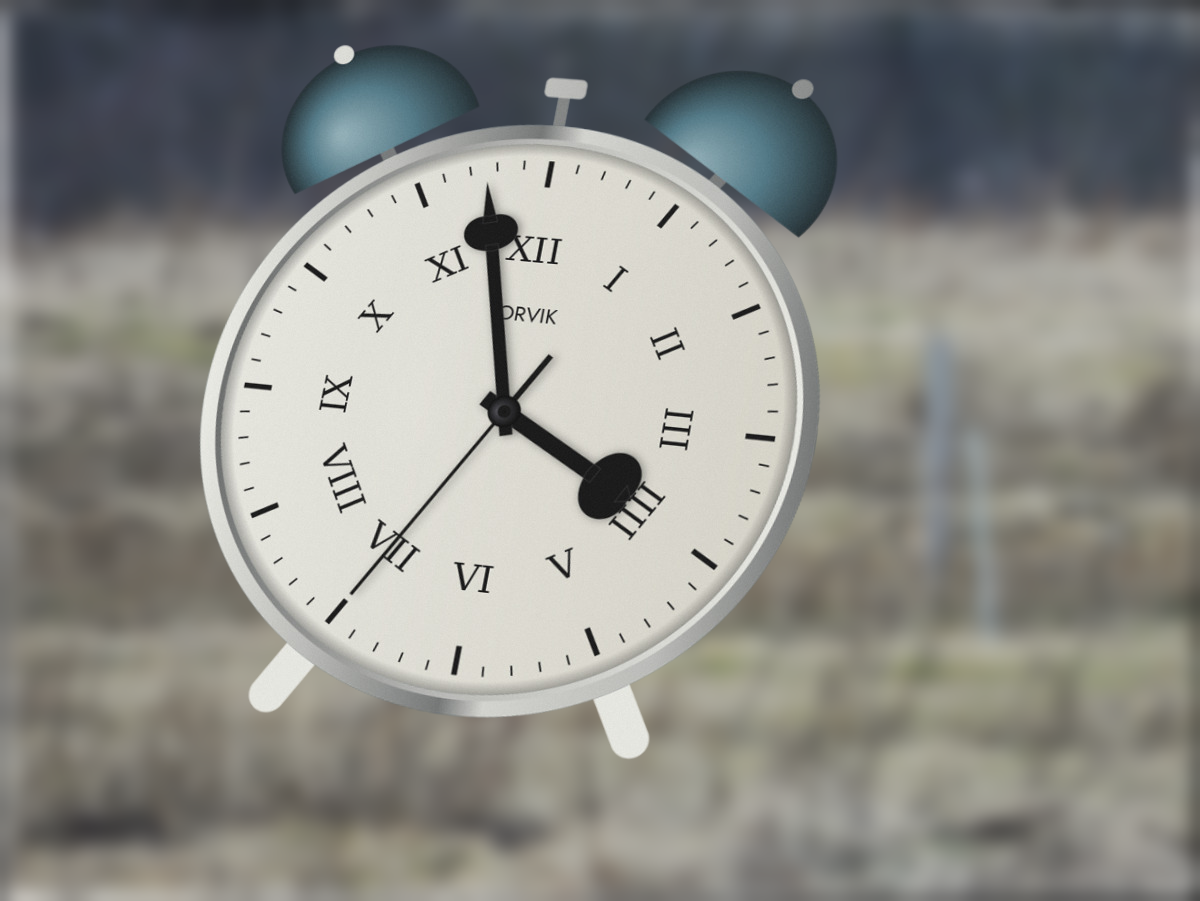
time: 3:57:35
